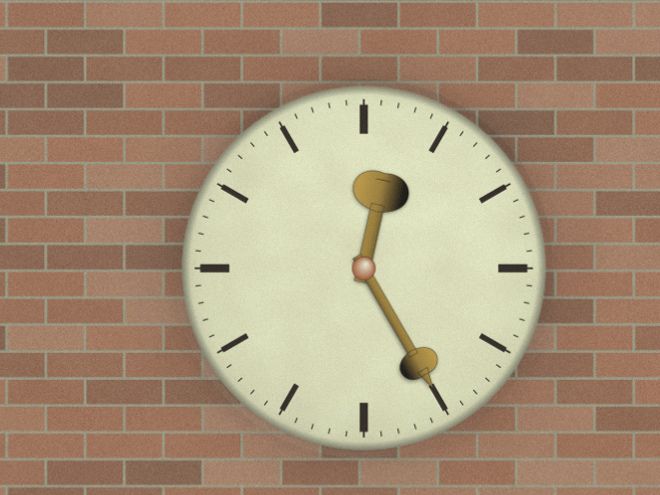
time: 12:25
